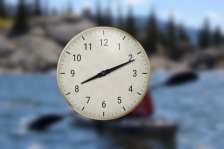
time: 8:11
